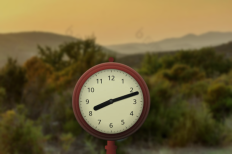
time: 8:12
